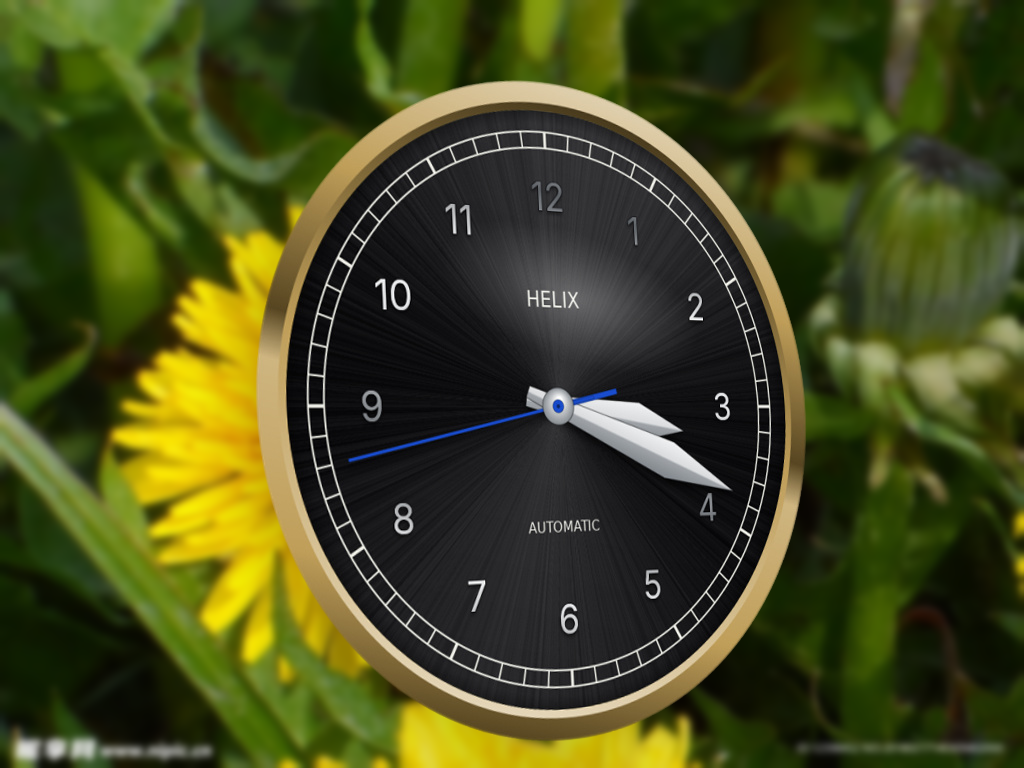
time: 3:18:43
